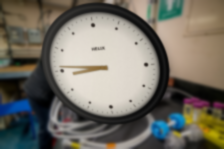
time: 8:46
